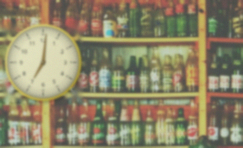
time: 7:01
